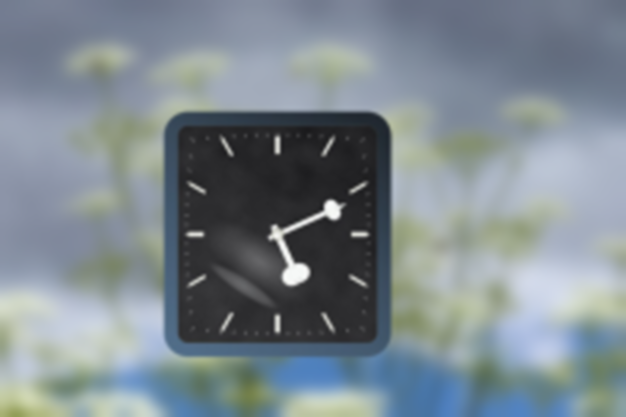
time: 5:11
